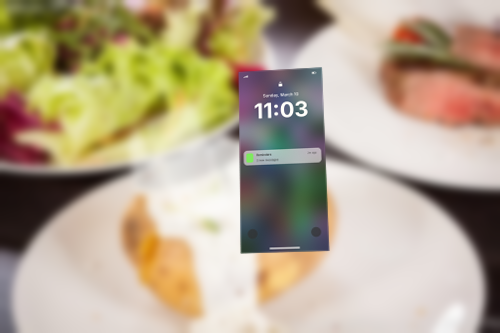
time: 11:03
